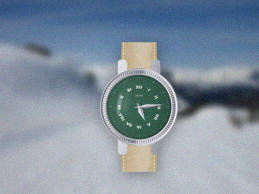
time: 5:14
